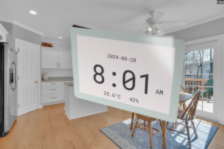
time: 8:01
